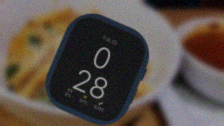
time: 0:28
